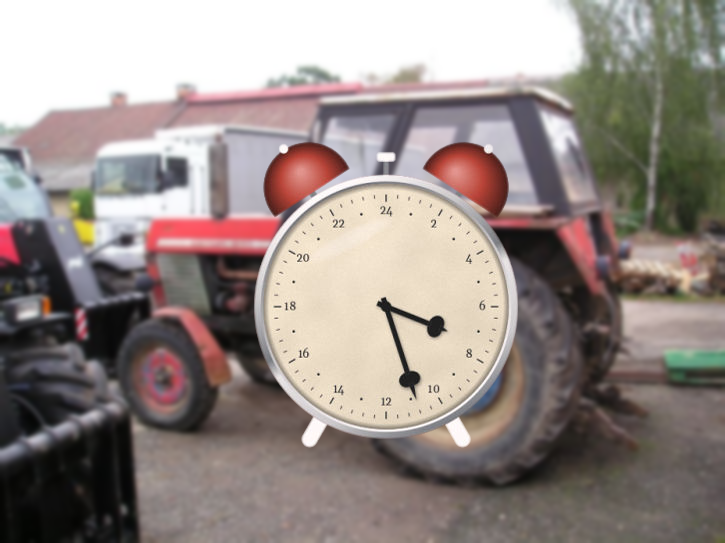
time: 7:27
